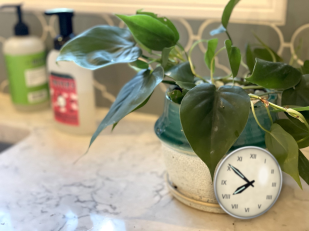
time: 7:51
